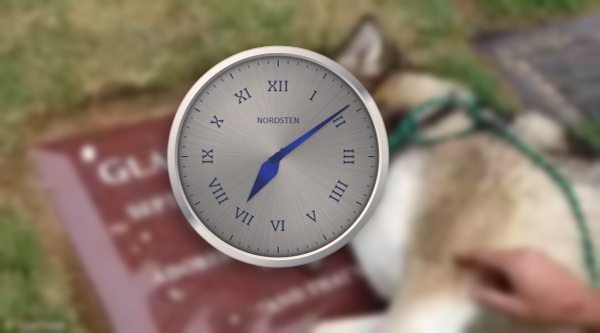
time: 7:09
